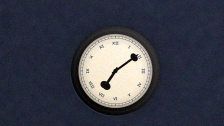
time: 7:09
